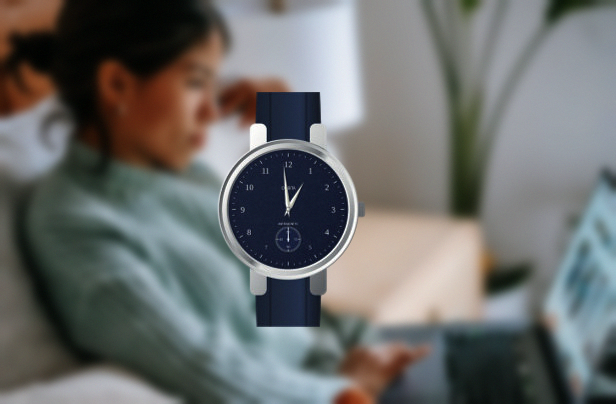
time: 12:59
